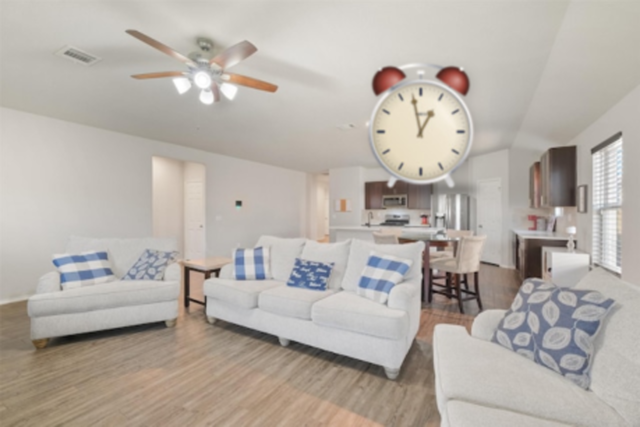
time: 12:58
